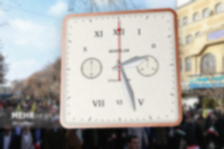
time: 2:27
